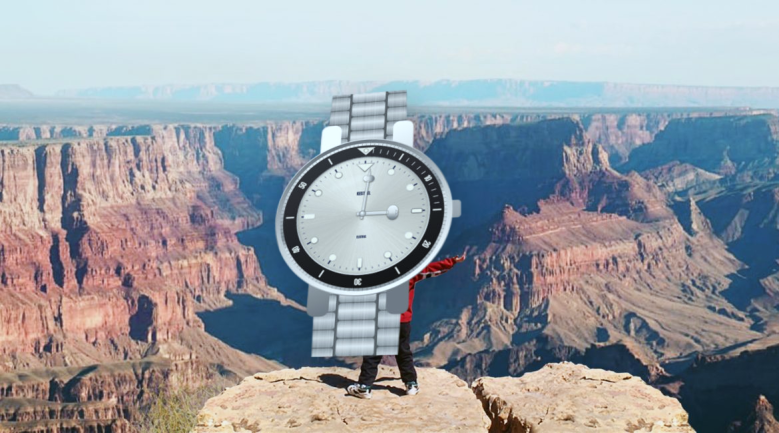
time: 3:01
